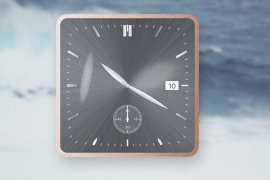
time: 10:20
